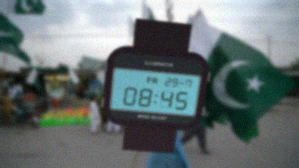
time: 8:45
